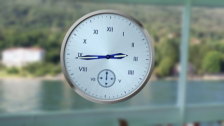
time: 2:44
